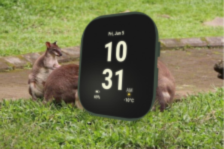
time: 10:31
